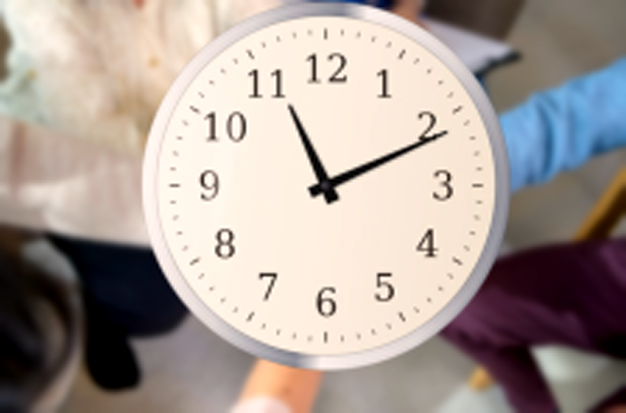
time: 11:11
